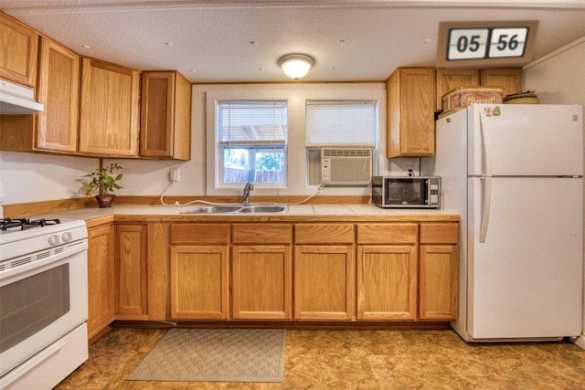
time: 5:56
